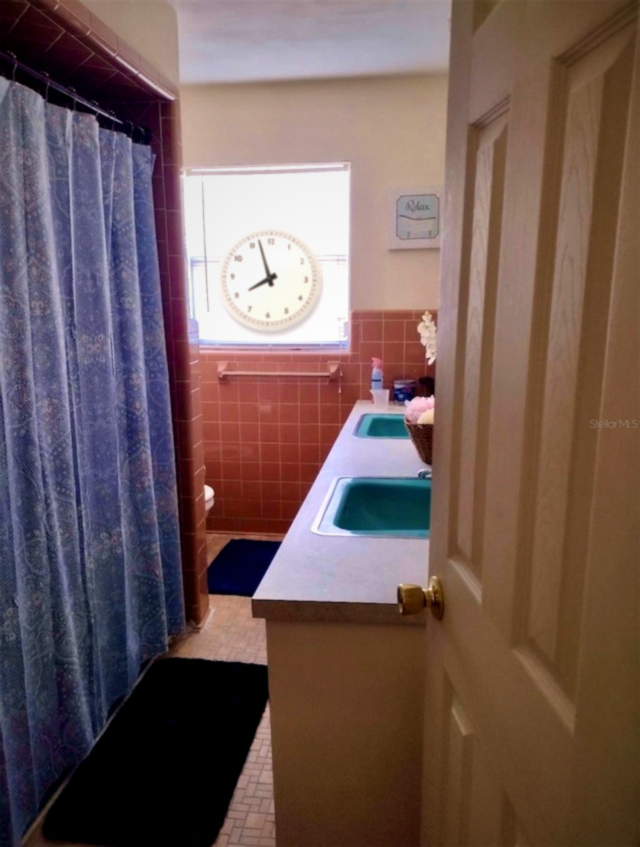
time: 7:57
